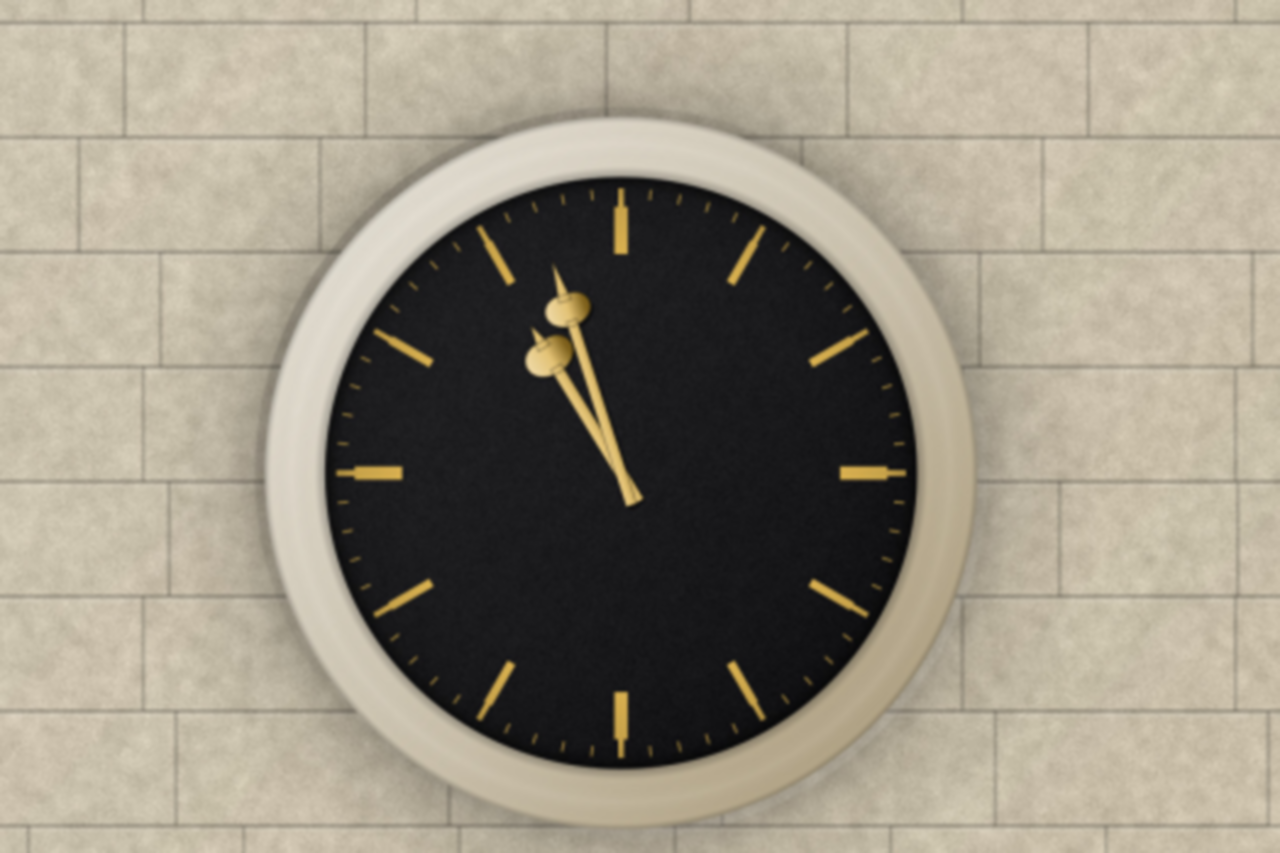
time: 10:57
